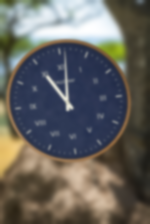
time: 11:01
